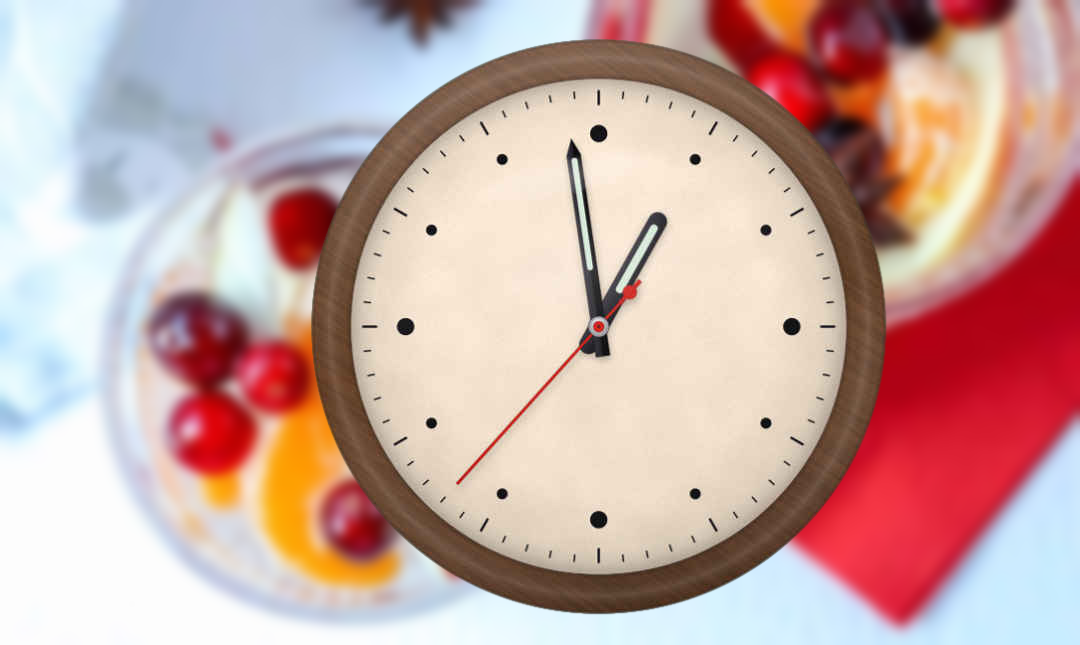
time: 12:58:37
